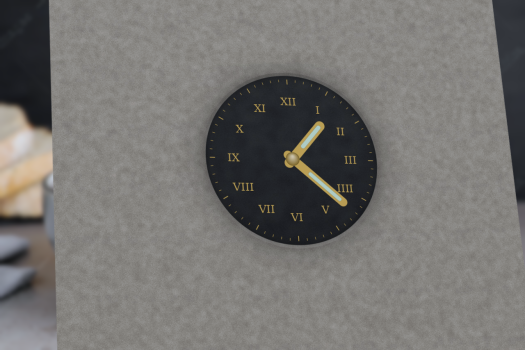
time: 1:22
